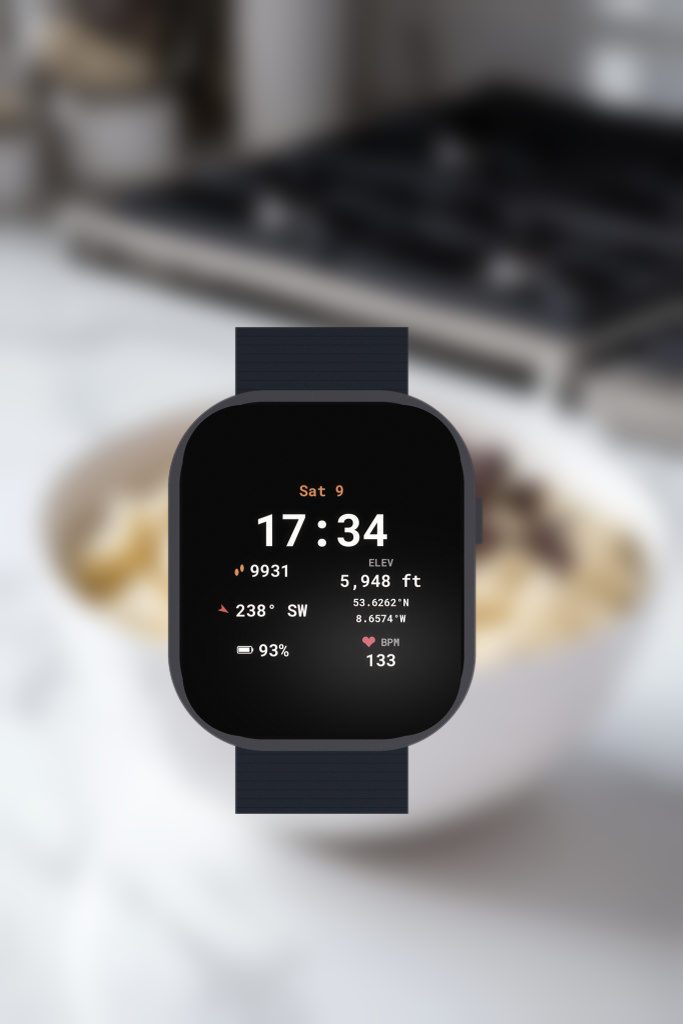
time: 17:34
